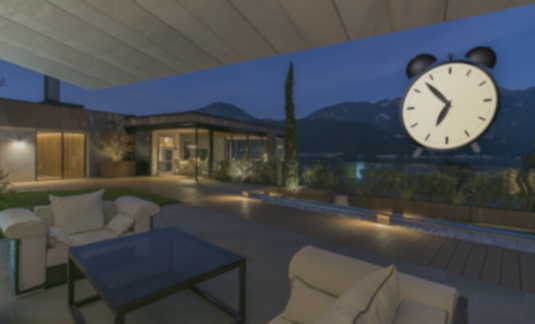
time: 6:53
